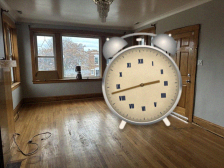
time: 2:43
